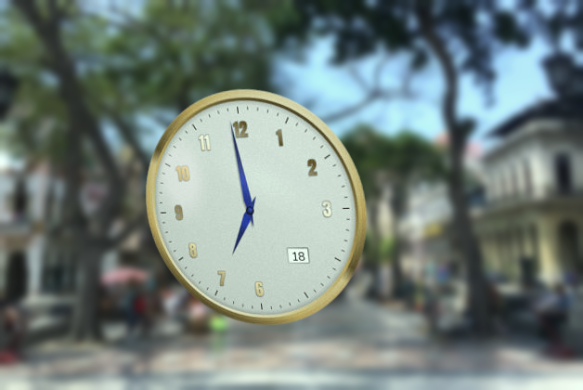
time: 6:59
